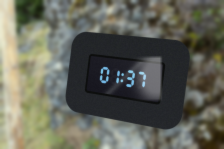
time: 1:37
